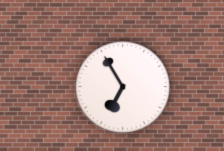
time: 6:55
